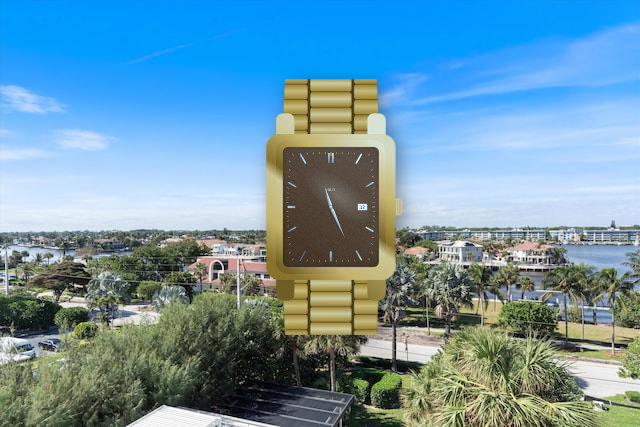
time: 11:26
